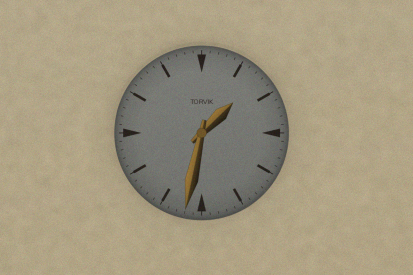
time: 1:32
